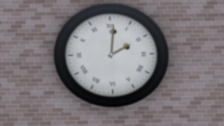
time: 2:01
